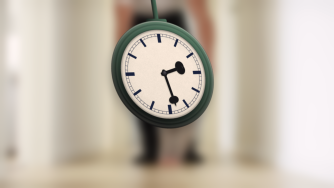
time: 2:28
